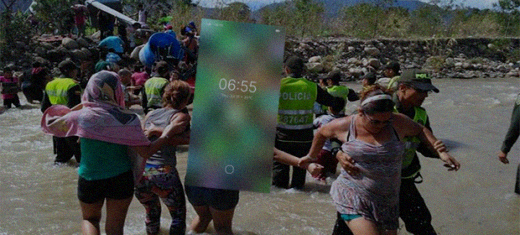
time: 6:55
